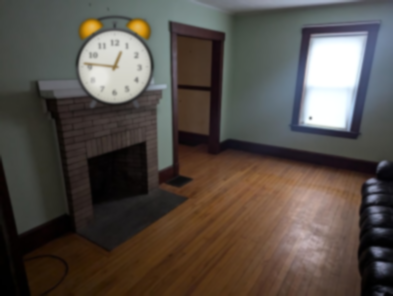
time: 12:46
